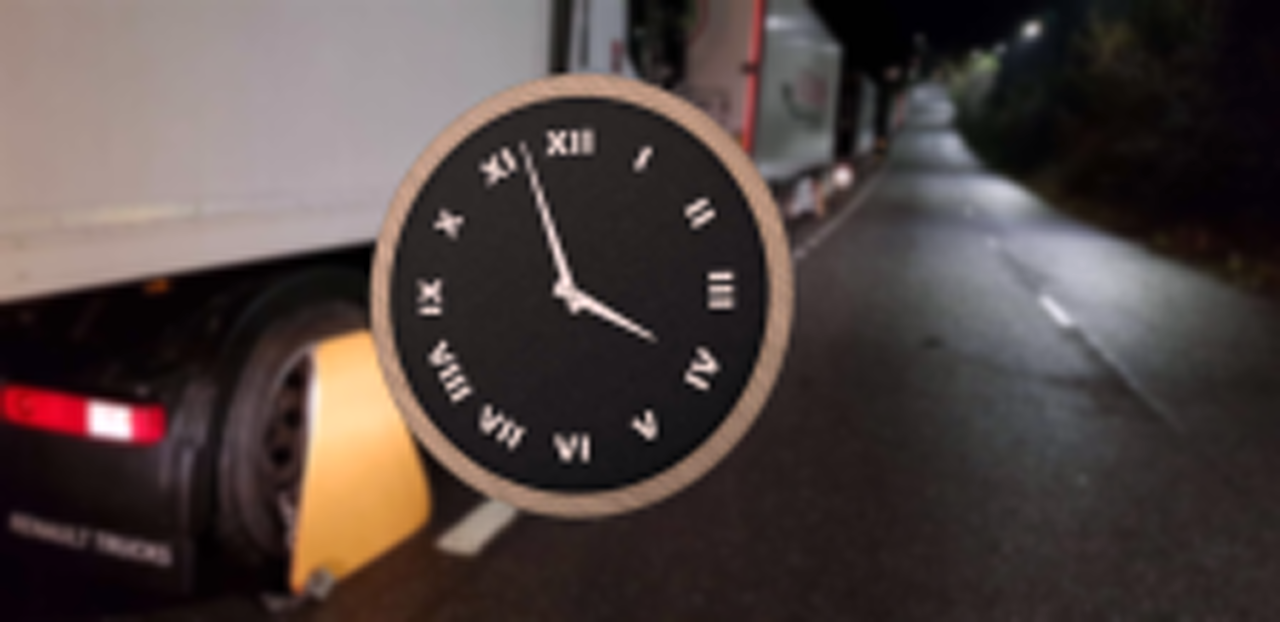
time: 3:57
